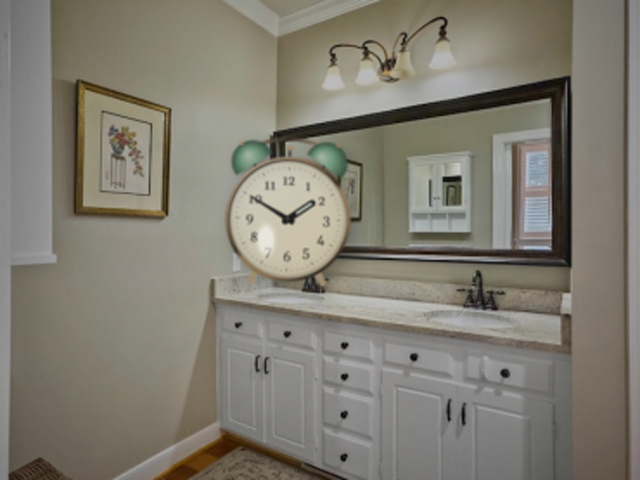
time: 1:50
